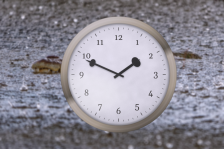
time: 1:49
